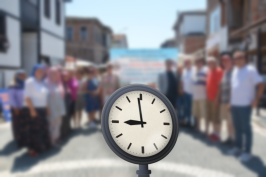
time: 8:59
